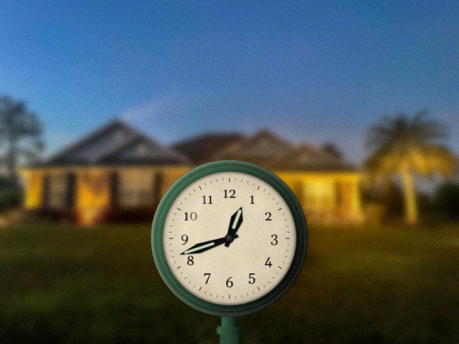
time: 12:42
